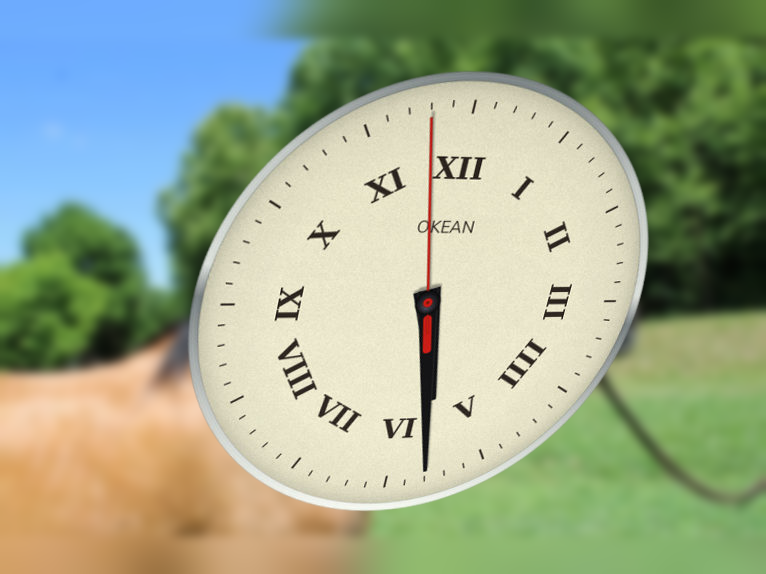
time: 5:27:58
